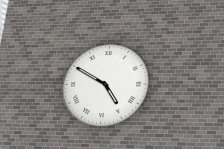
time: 4:50
